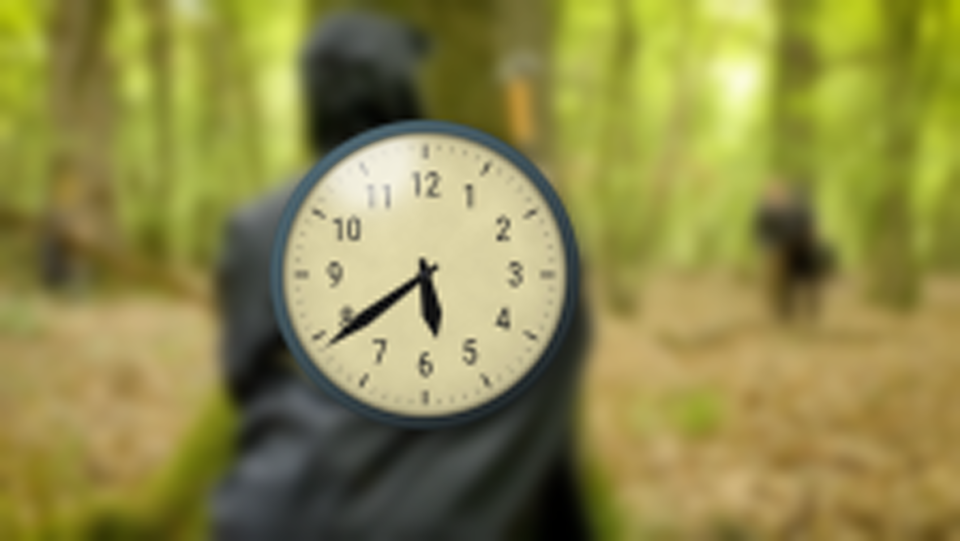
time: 5:39
